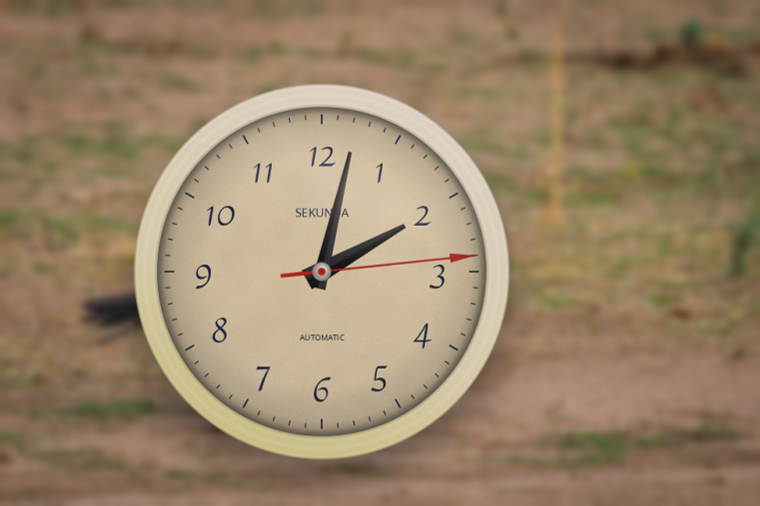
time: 2:02:14
